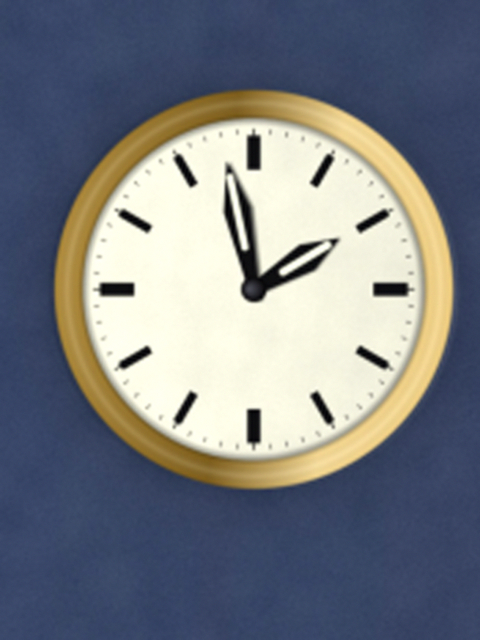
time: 1:58
